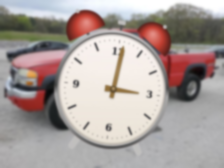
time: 3:01
